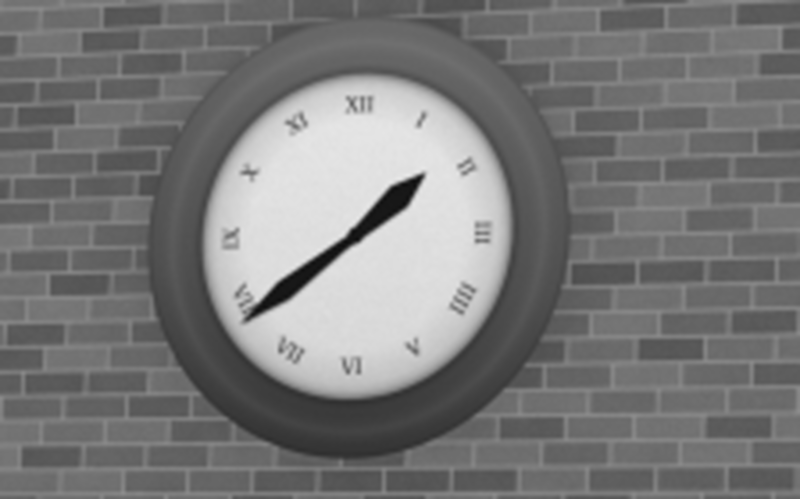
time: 1:39
